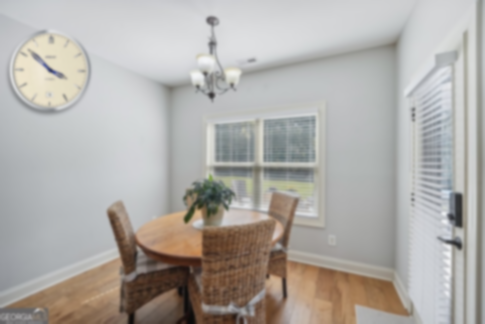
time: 3:52
